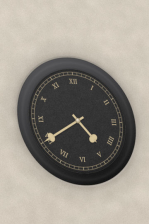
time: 4:40
